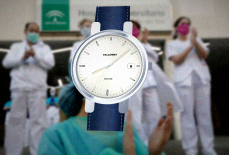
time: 8:08
